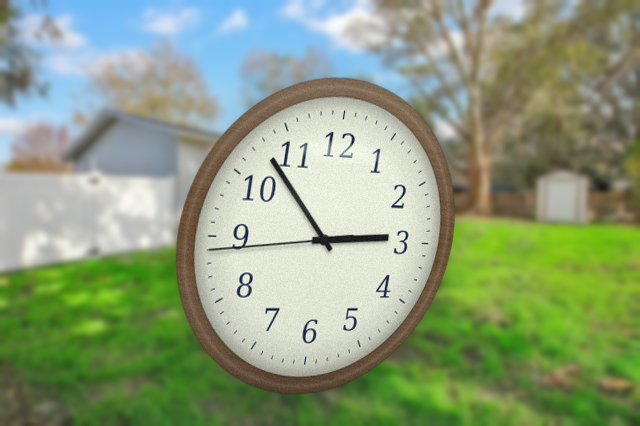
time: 2:52:44
